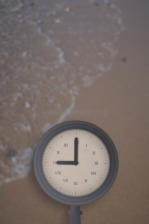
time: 9:00
